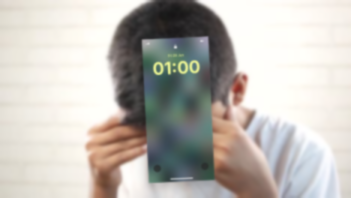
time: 1:00
